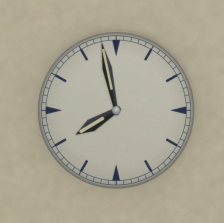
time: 7:58
